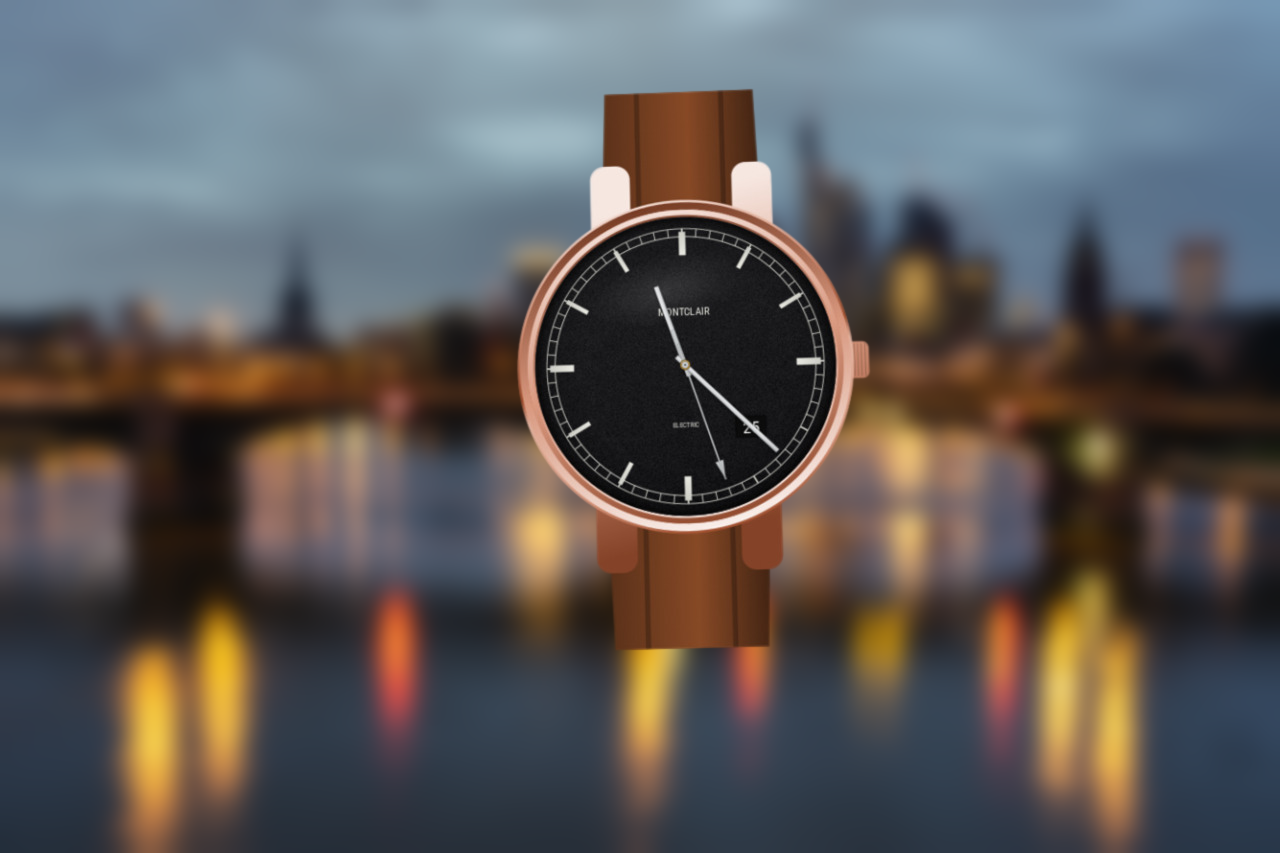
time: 11:22:27
